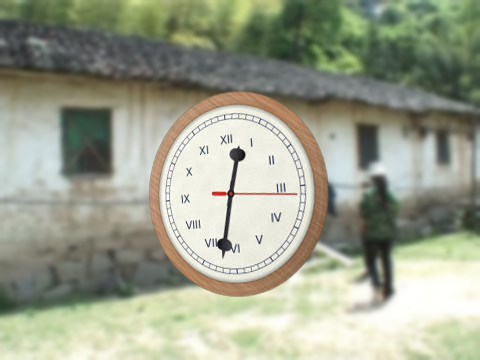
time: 12:32:16
